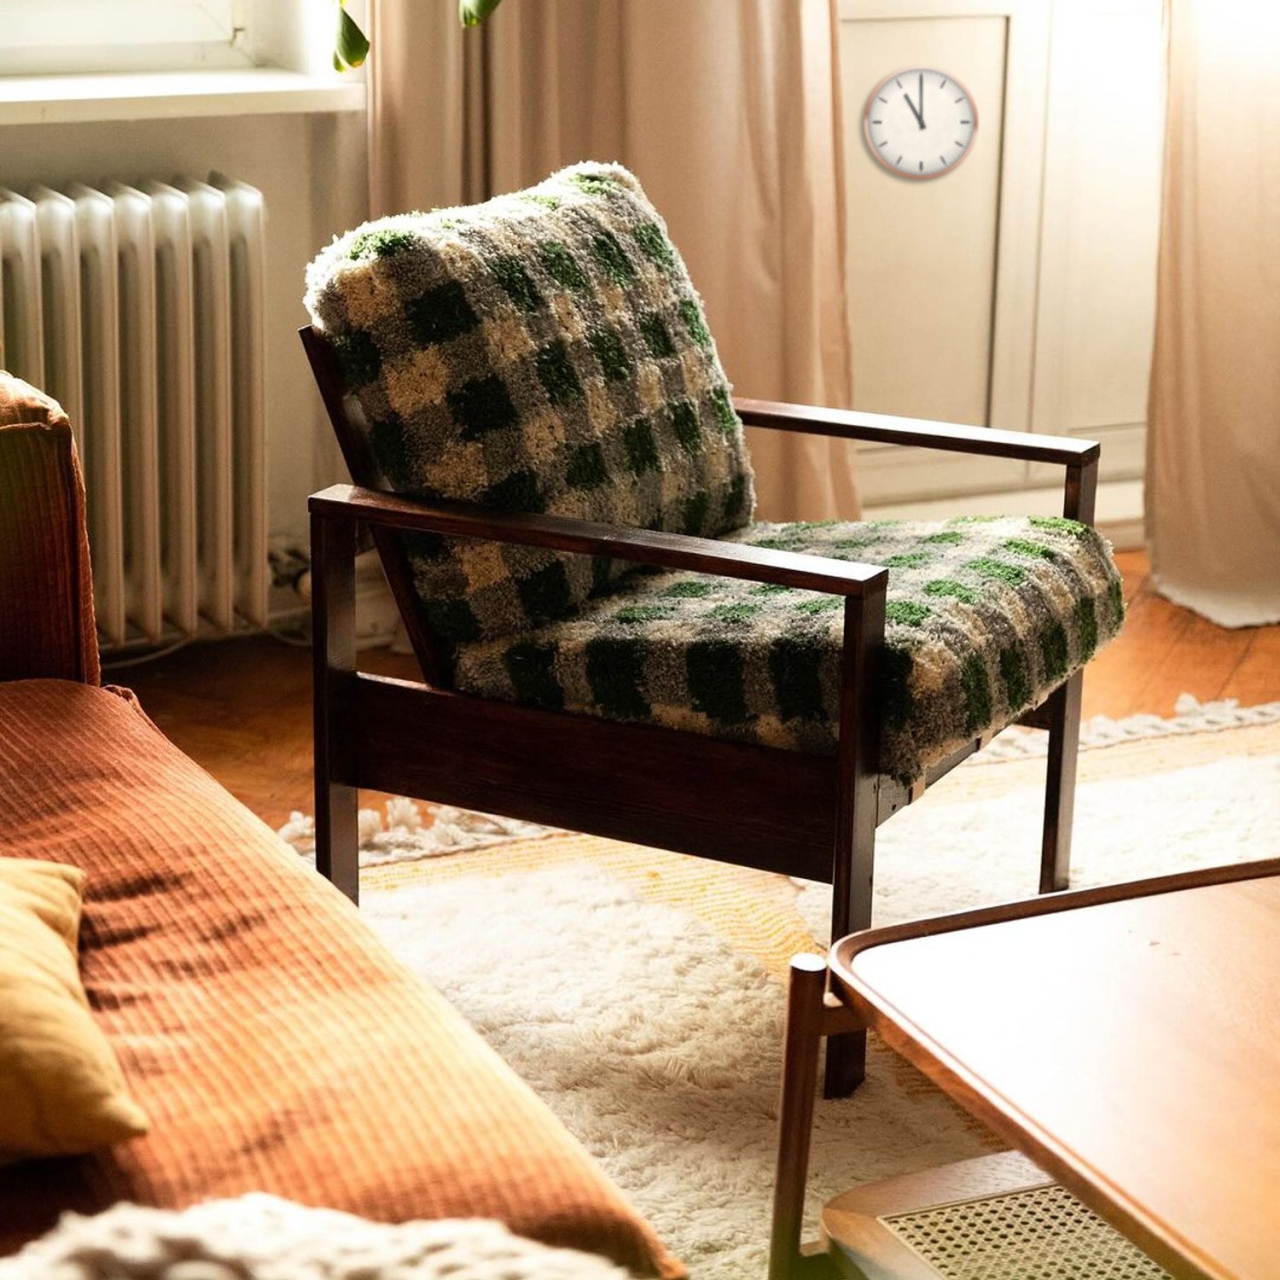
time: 11:00
